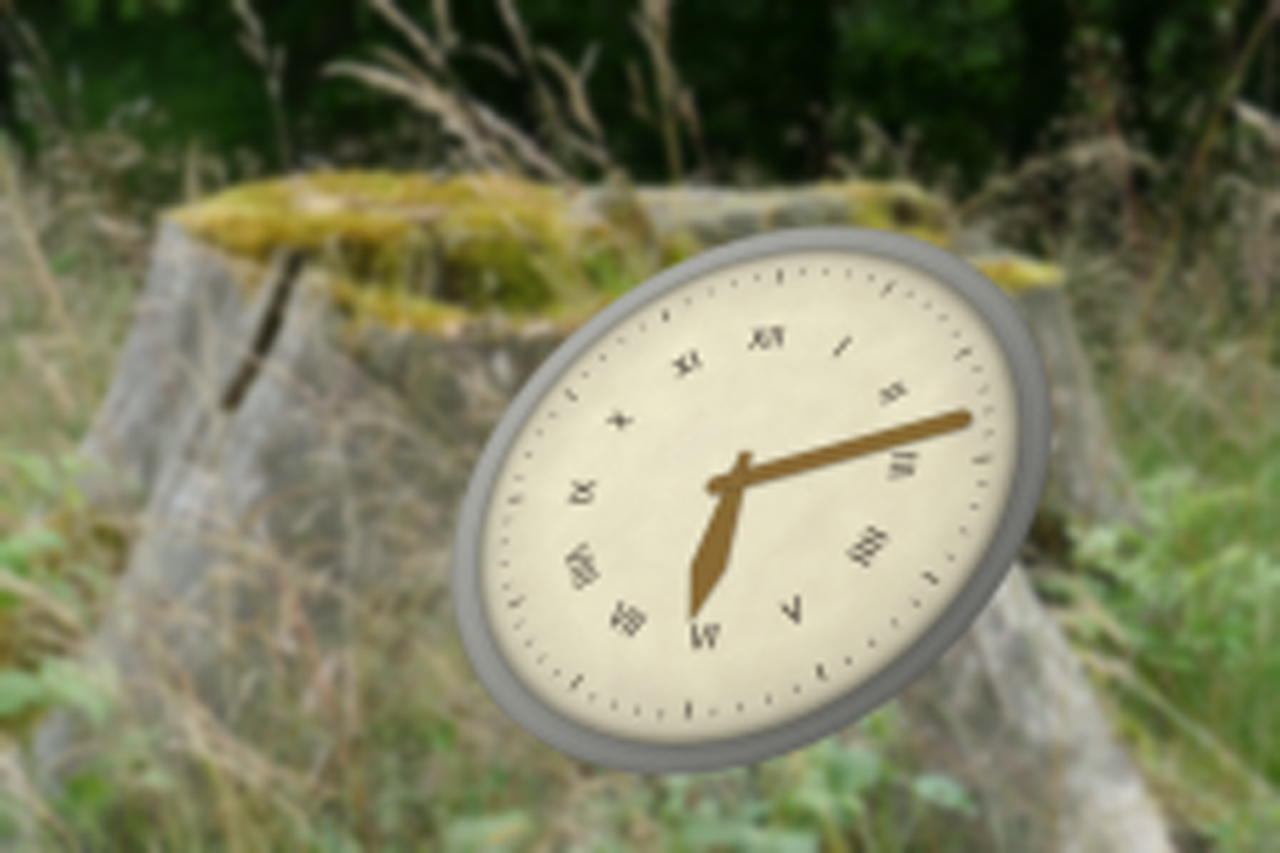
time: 6:13
